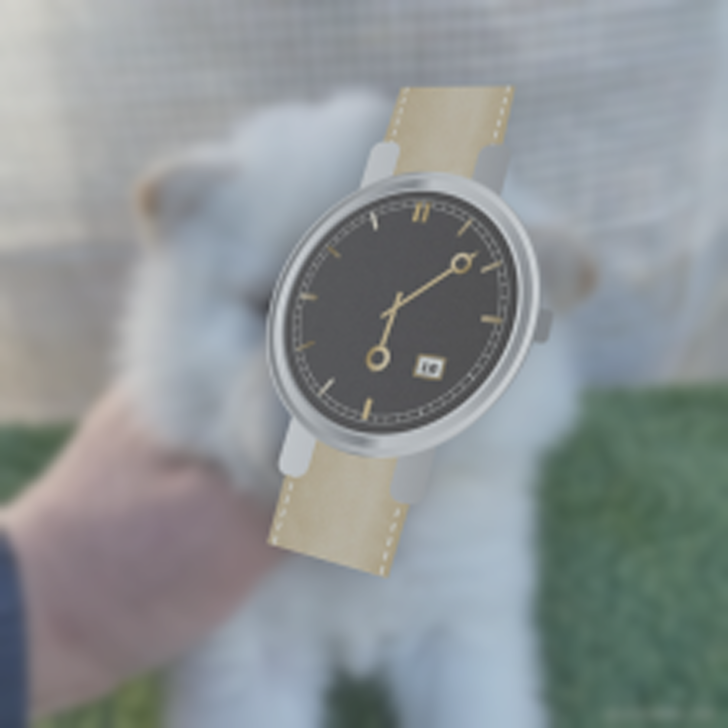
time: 6:08
